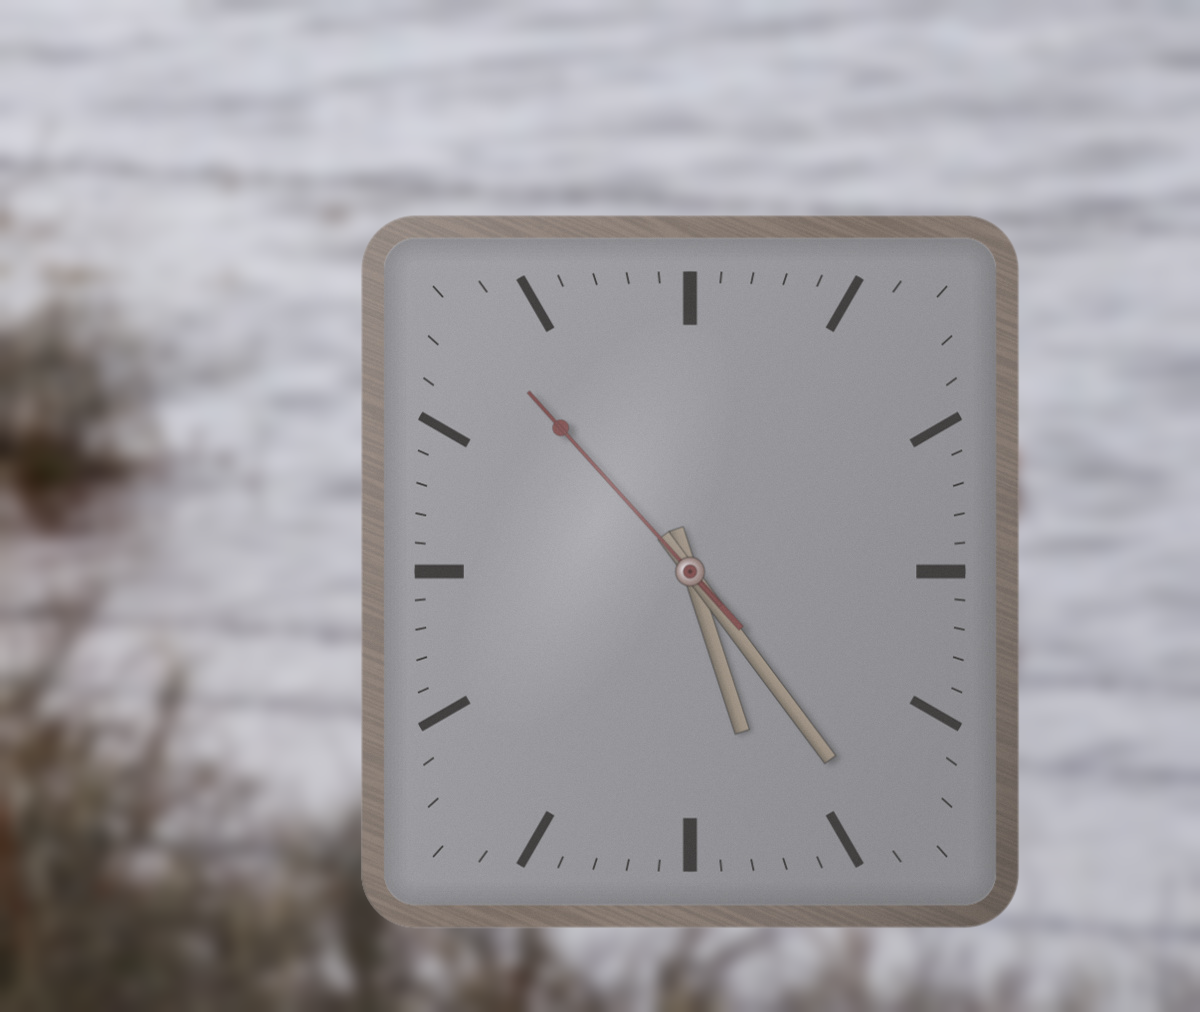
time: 5:23:53
